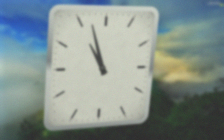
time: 10:57
